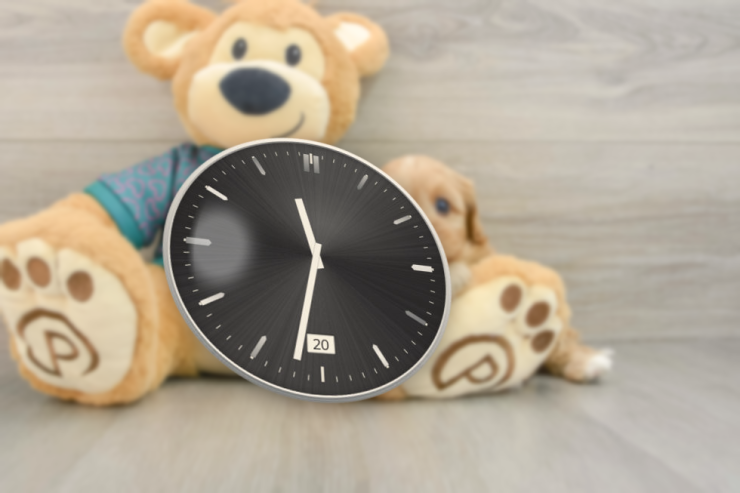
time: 11:32
